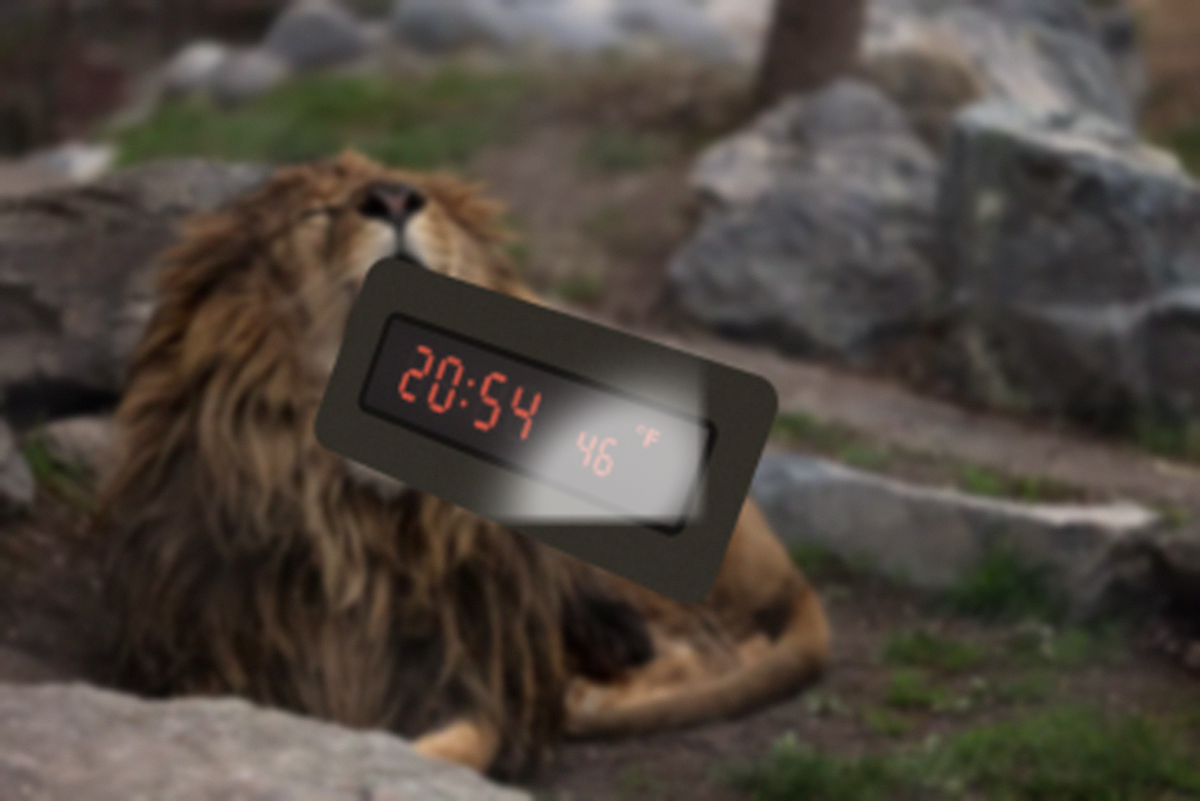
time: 20:54
